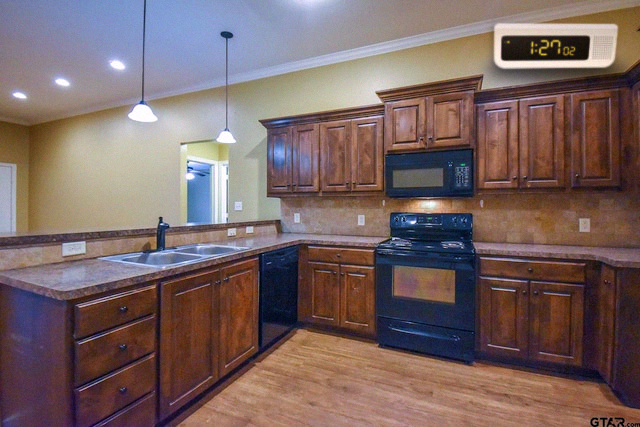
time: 1:27
